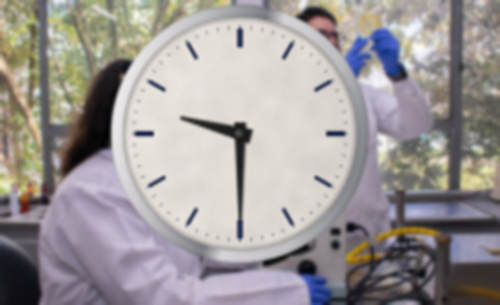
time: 9:30
